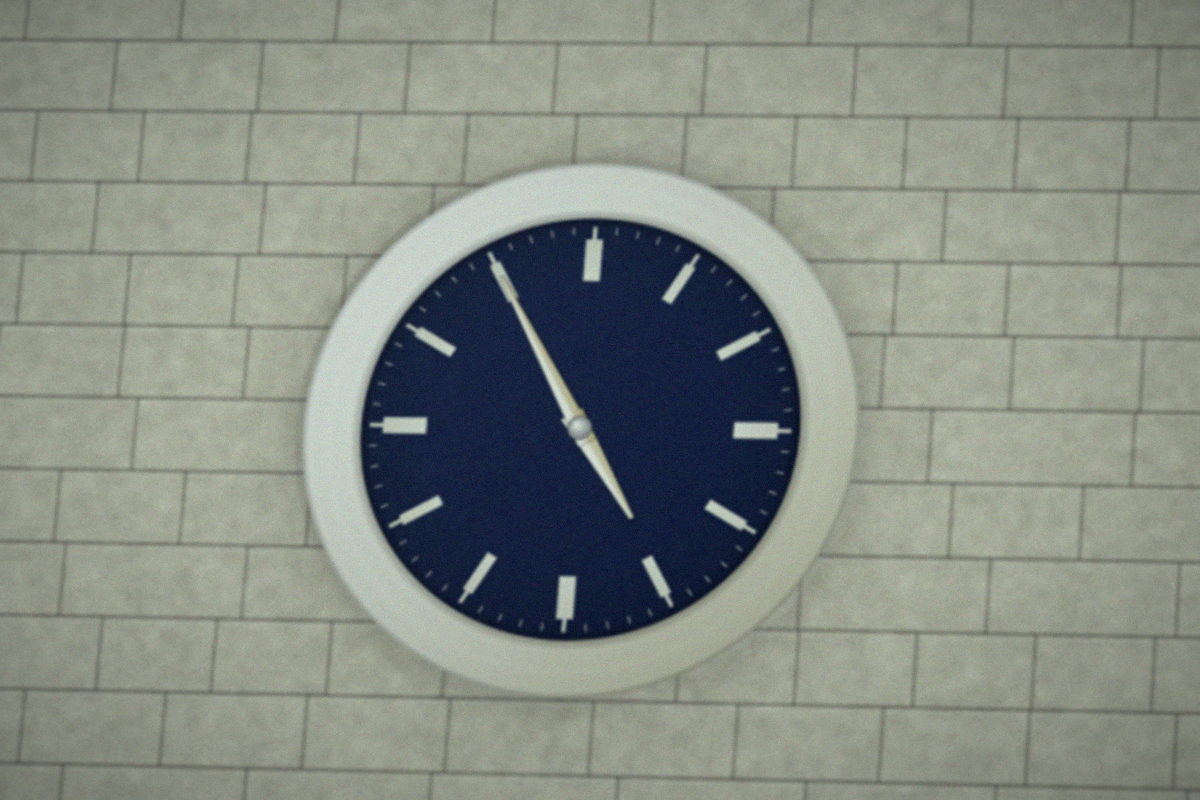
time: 4:55
